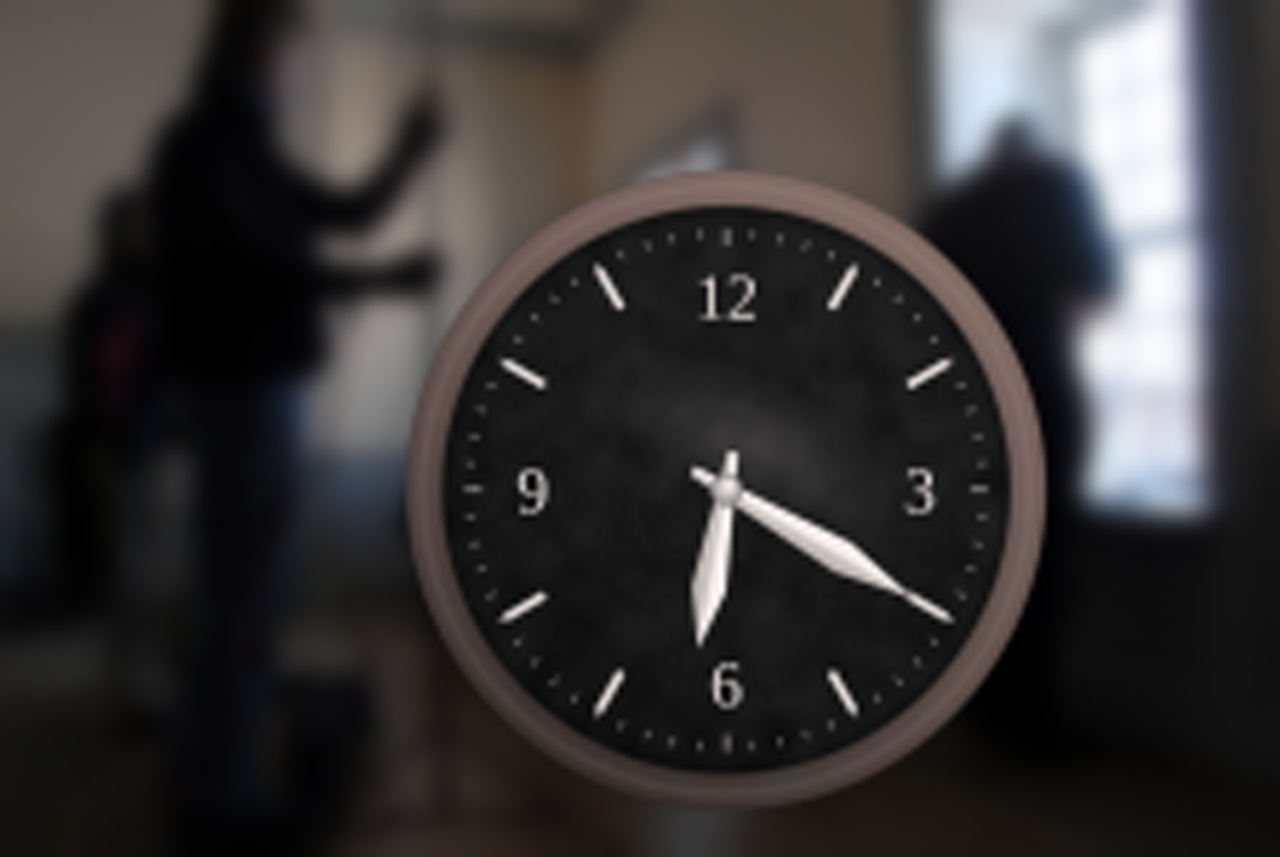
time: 6:20
